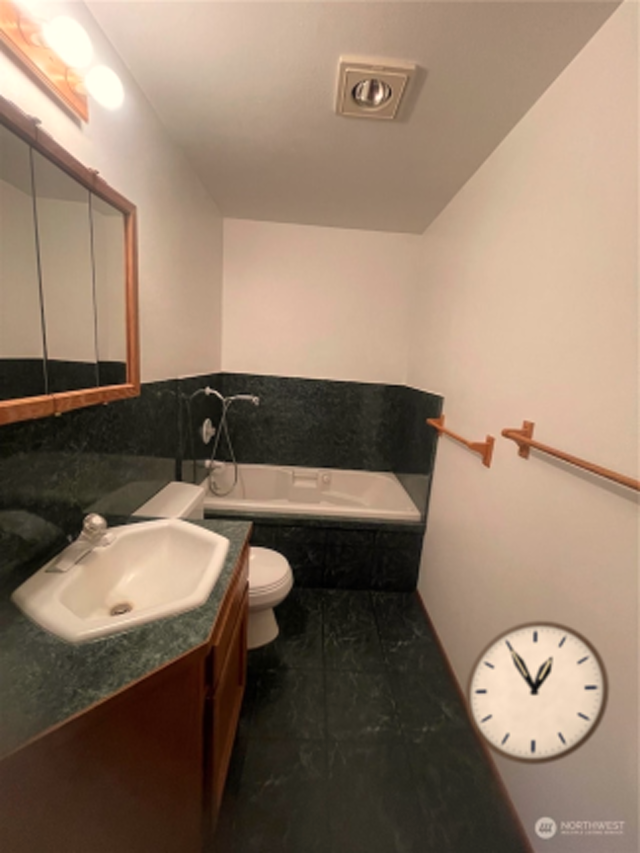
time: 12:55
